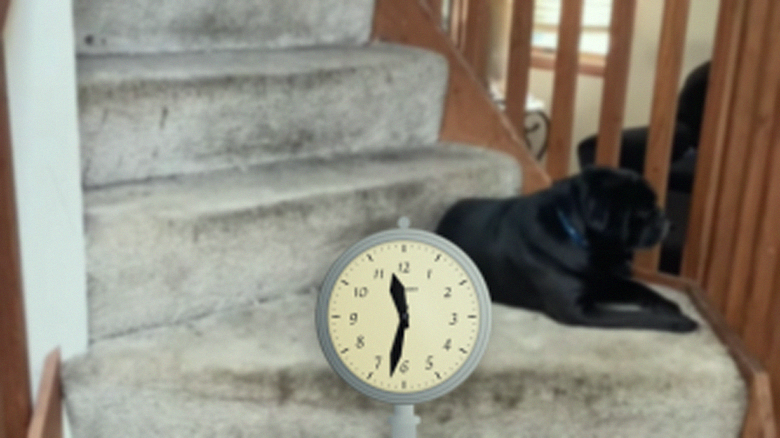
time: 11:32
